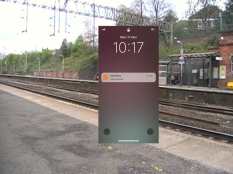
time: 10:17
